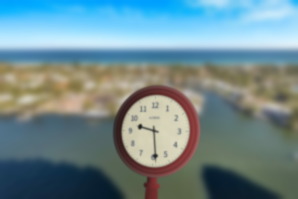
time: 9:29
